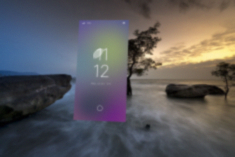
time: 11:12
